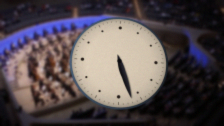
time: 5:27
